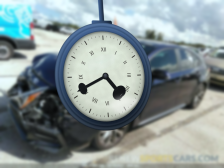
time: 4:41
